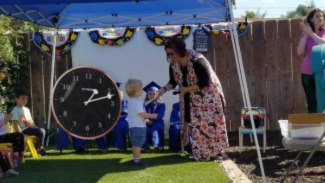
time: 1:12
